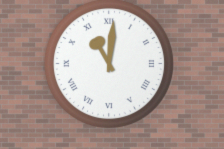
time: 11:01
